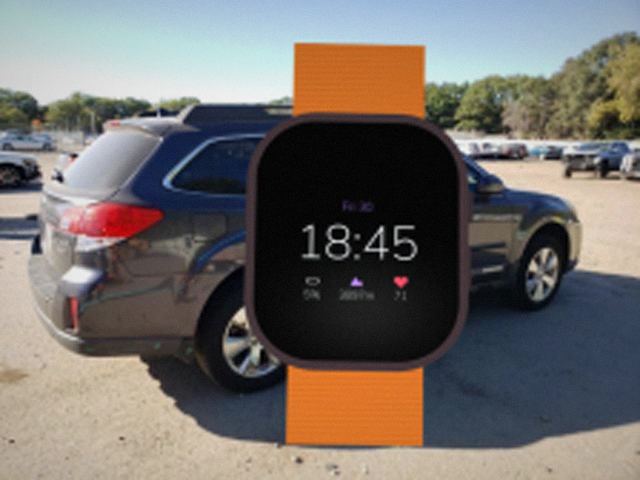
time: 18:45
